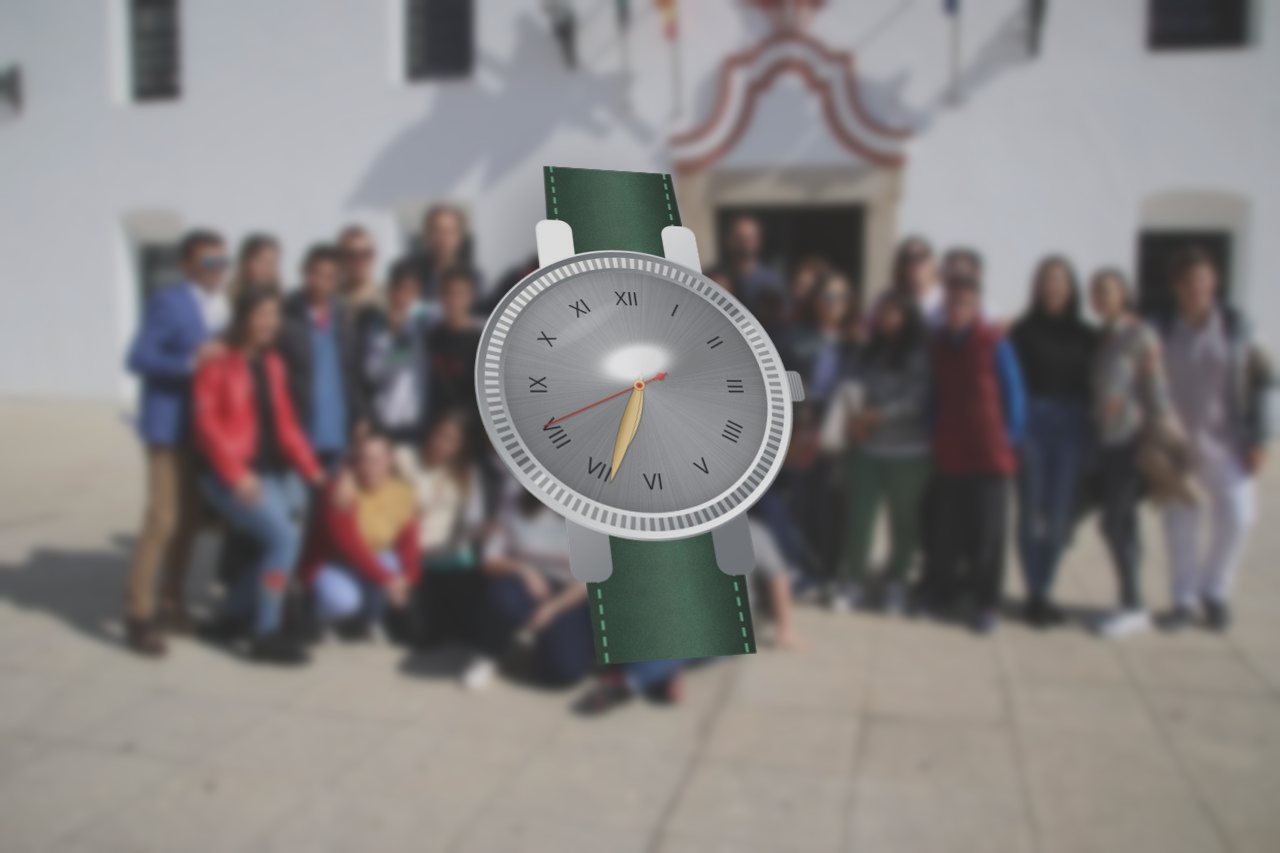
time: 6:33:41
